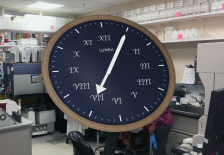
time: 7:05
